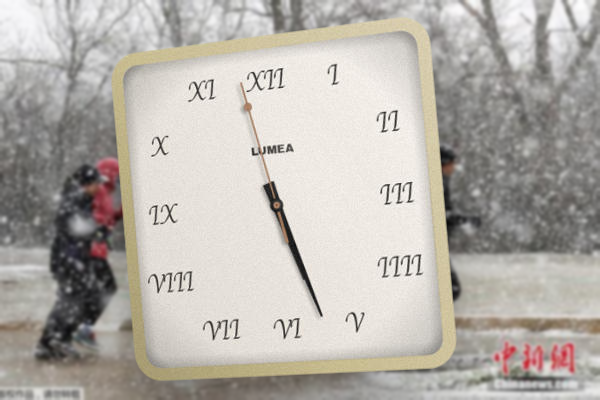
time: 5:26:58
